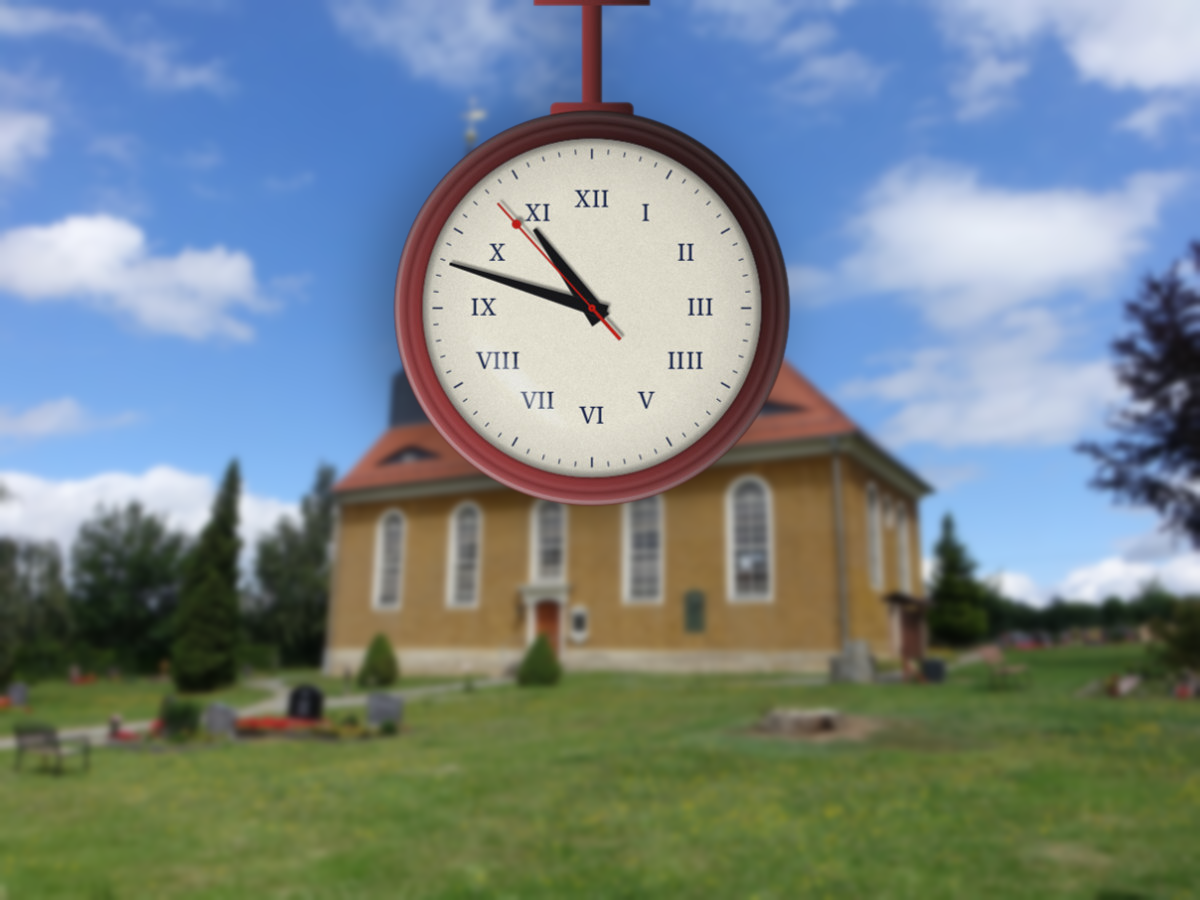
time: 10:47:53
